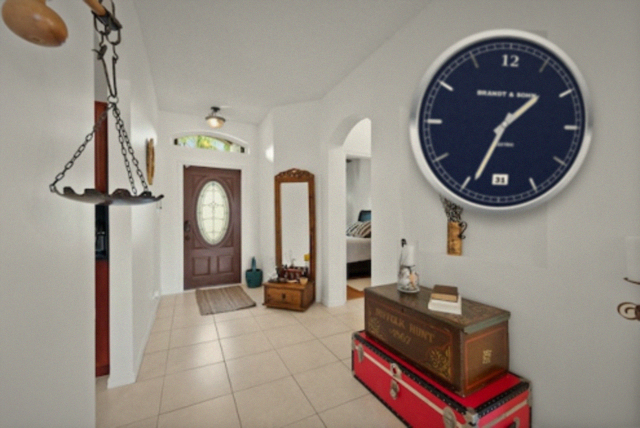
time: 1:34
